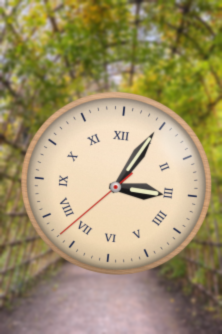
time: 3:04:37
